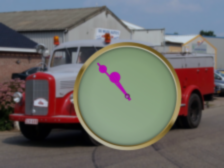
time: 10:53
